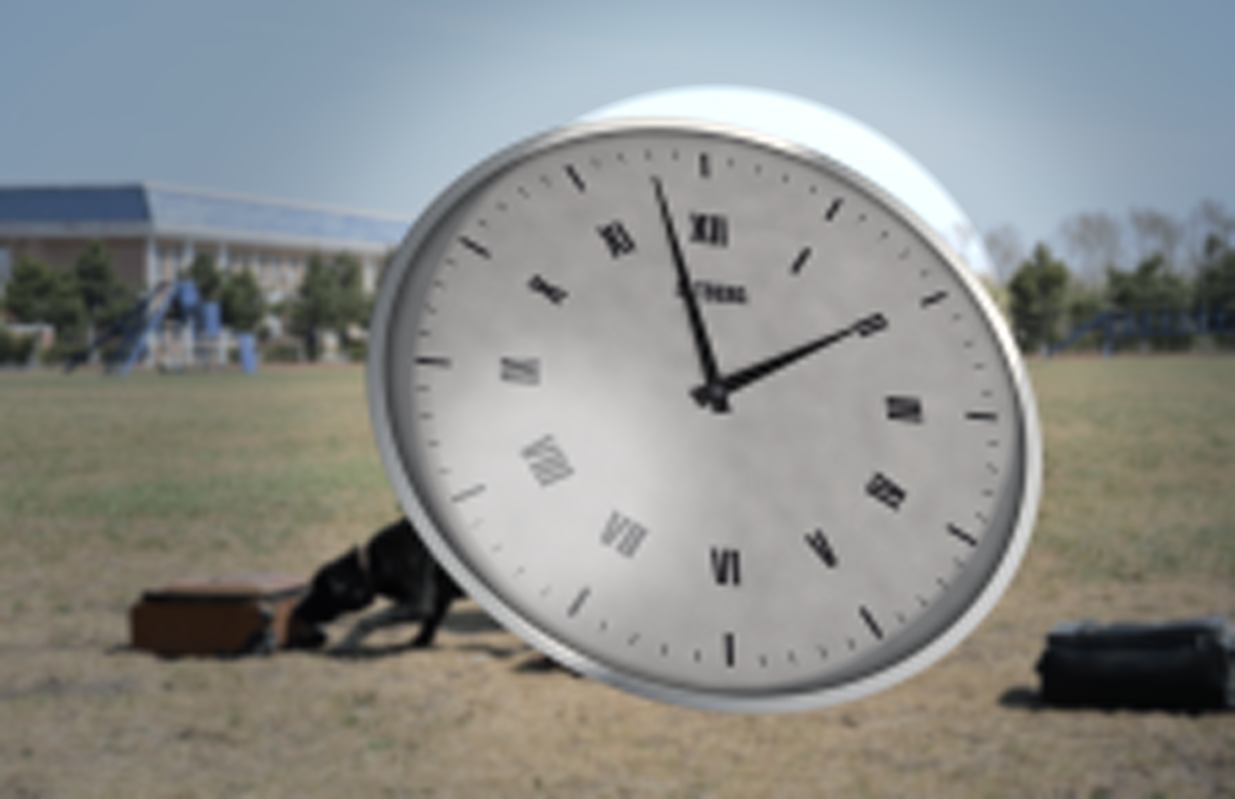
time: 1:58
